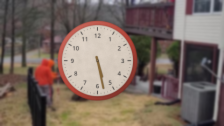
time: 5:28
